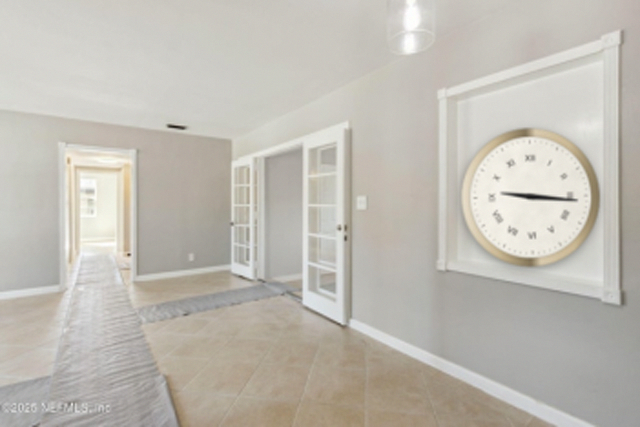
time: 9:16
